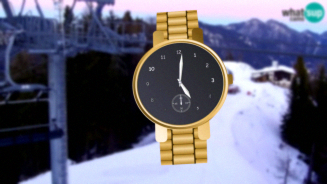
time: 5:01
